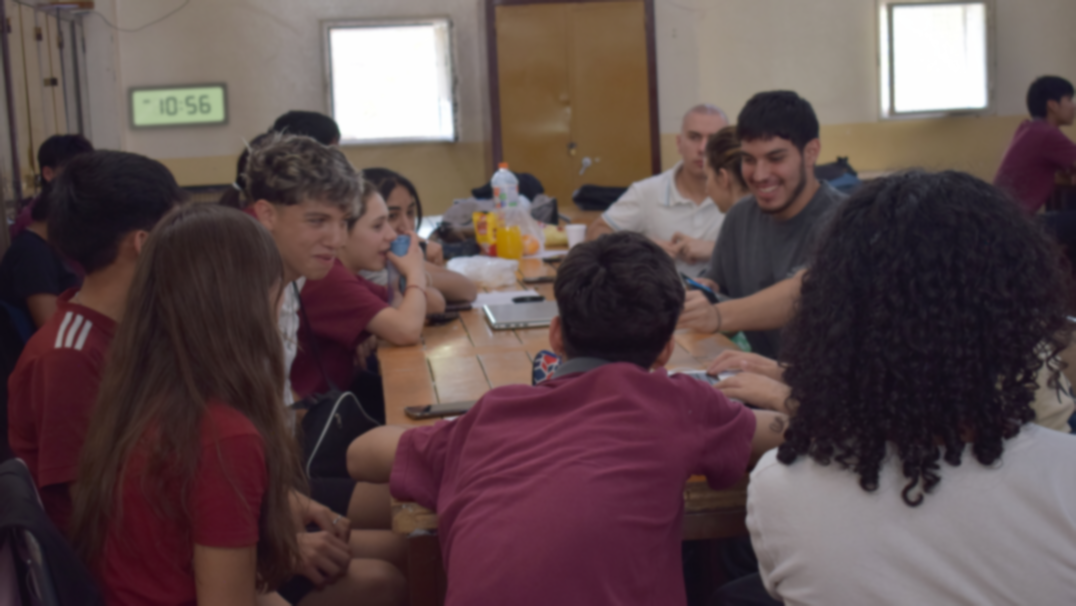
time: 10:56
